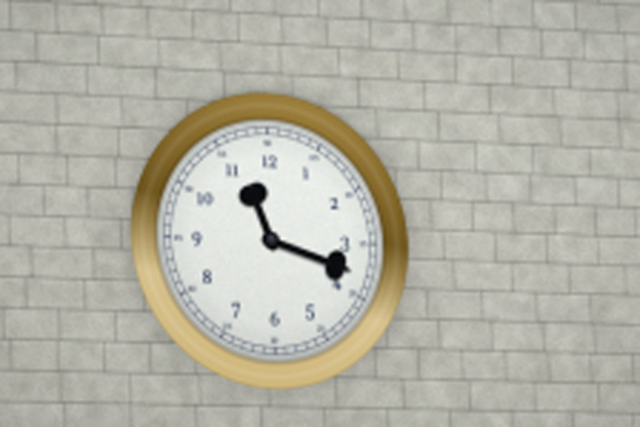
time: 11:18
